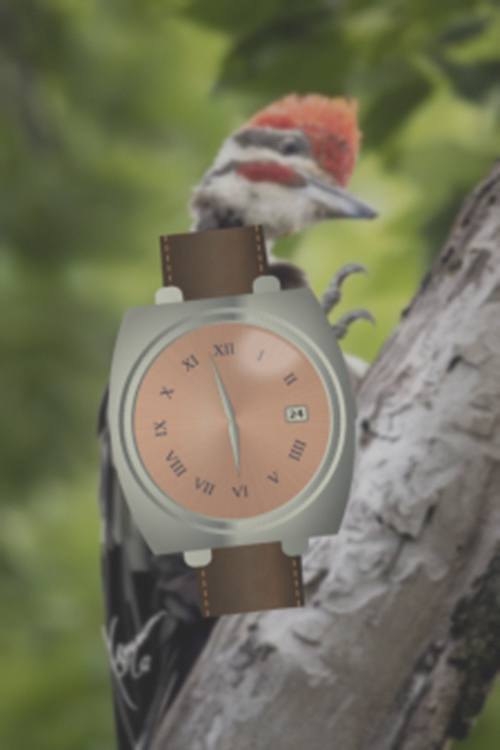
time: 5:58
